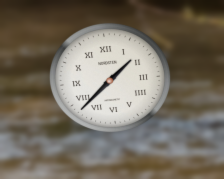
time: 1:38
